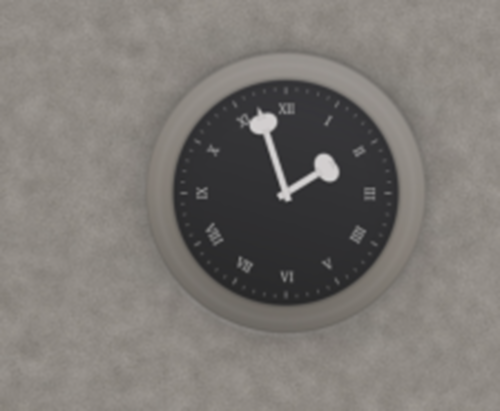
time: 1:57
